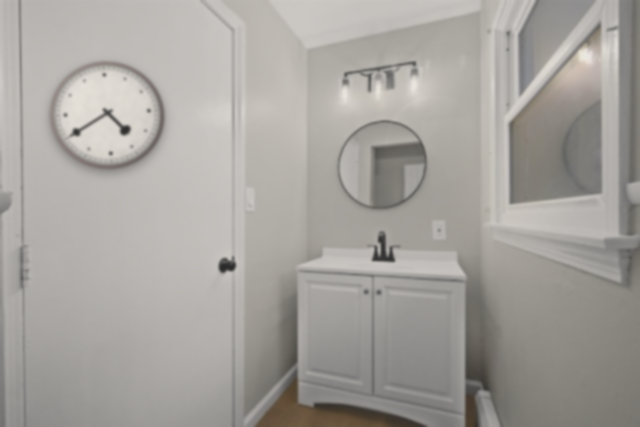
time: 4:40
